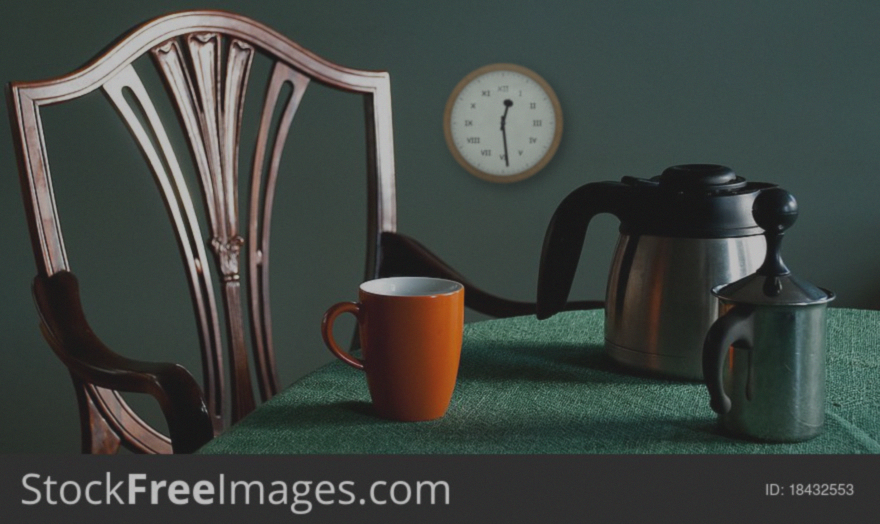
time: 12:29
